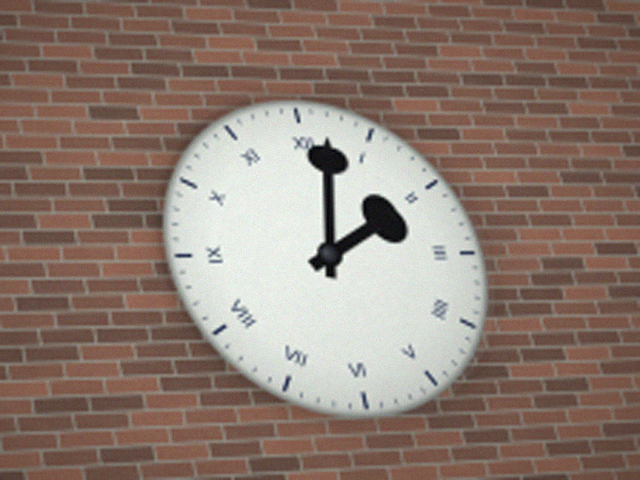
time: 2:02
